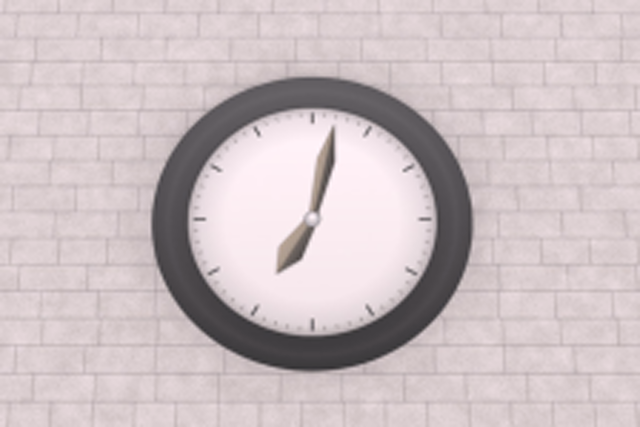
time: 7:02
